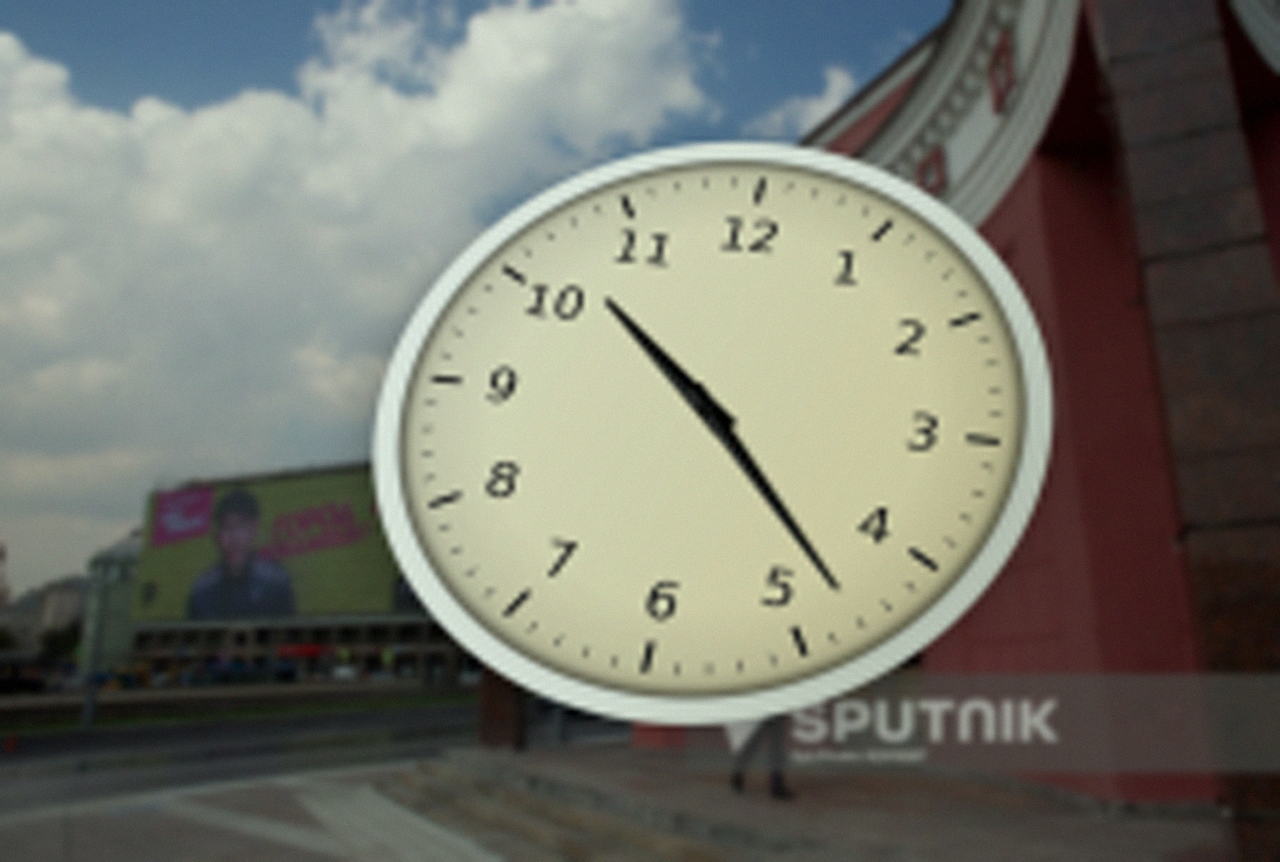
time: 10:23
